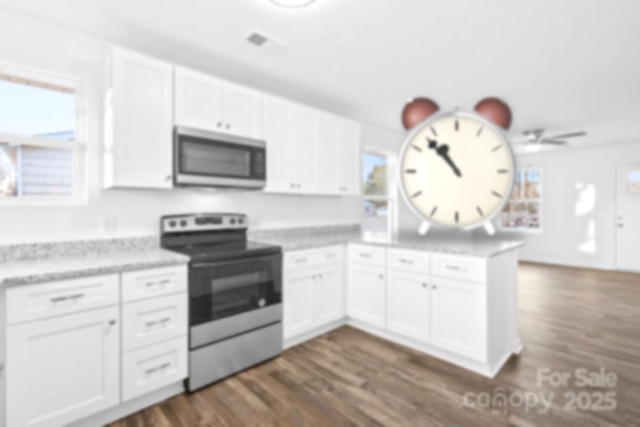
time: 10:53
